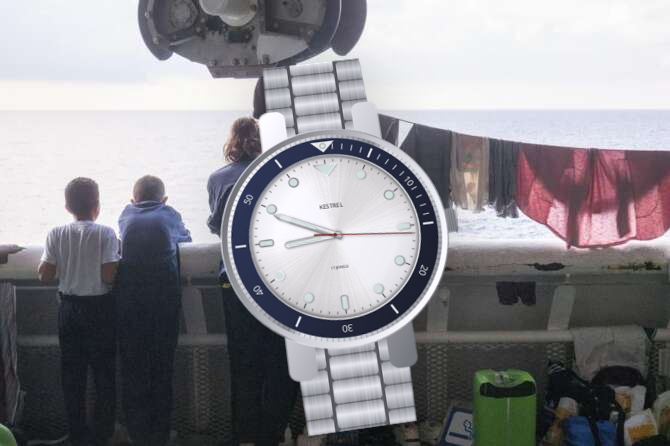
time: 8:49:16
